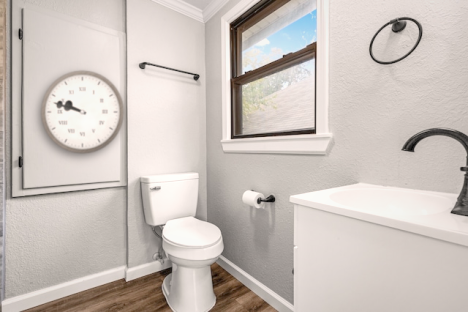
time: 9:48
